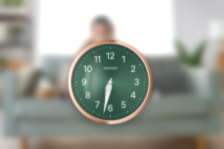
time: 6:32
